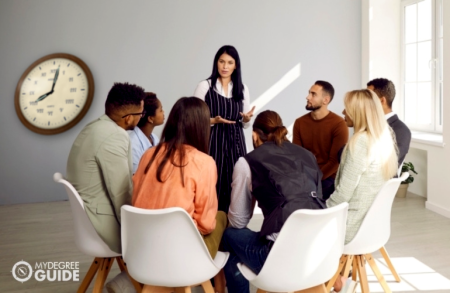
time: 8:02
